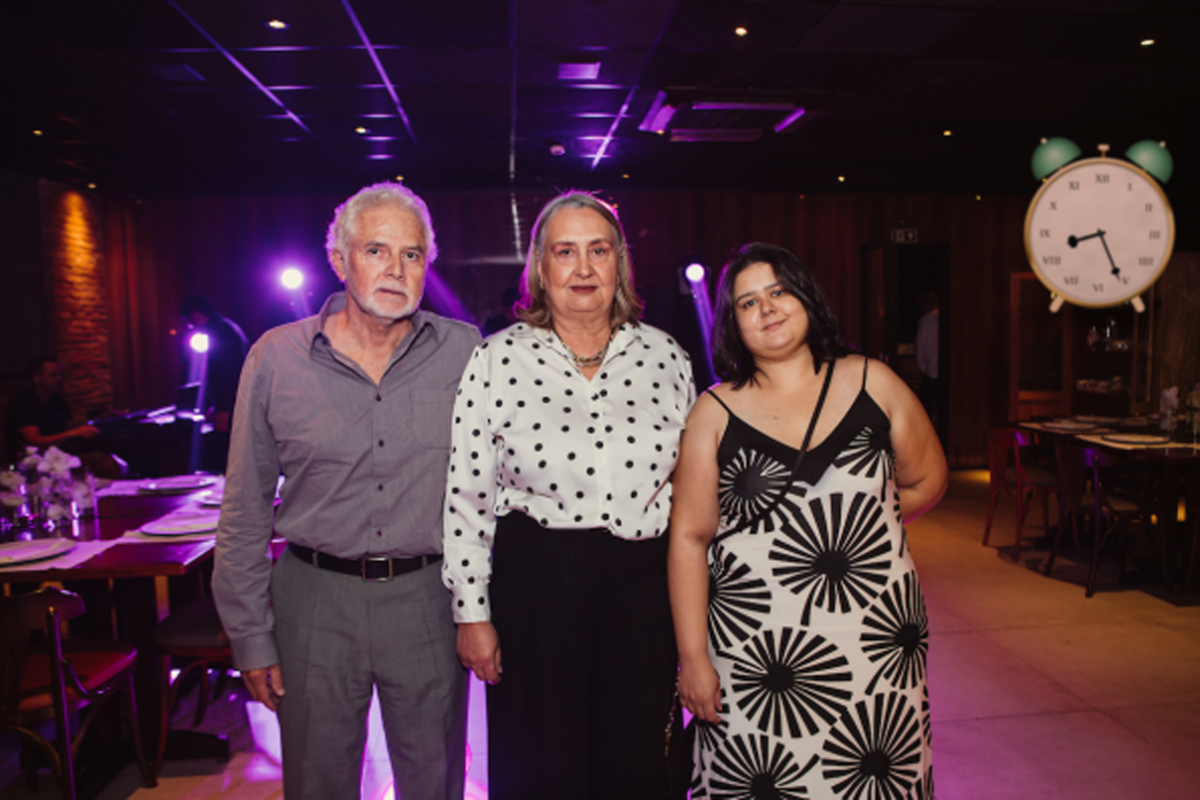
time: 8:26
